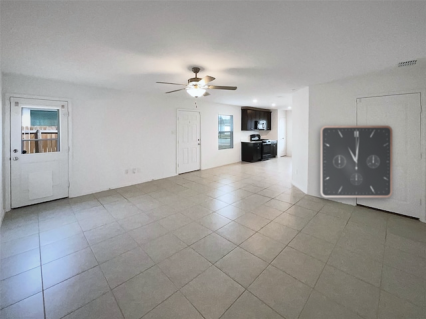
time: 11:01
